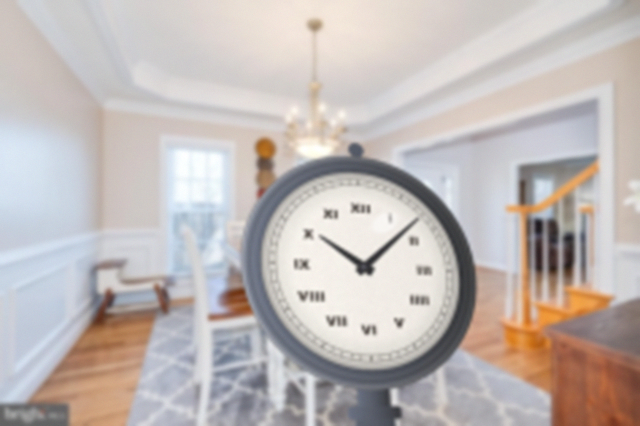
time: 10:08
